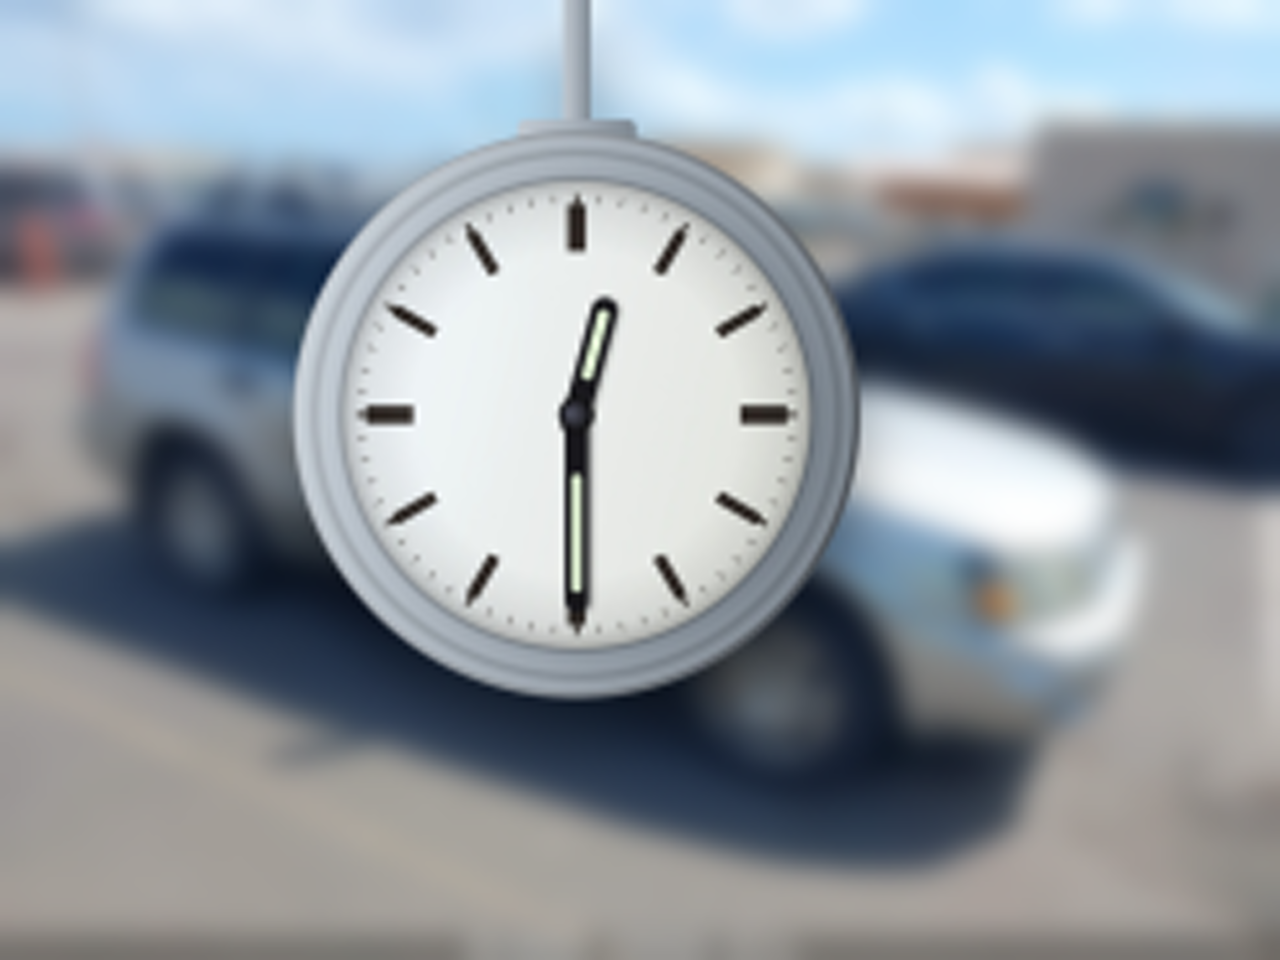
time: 12:30
